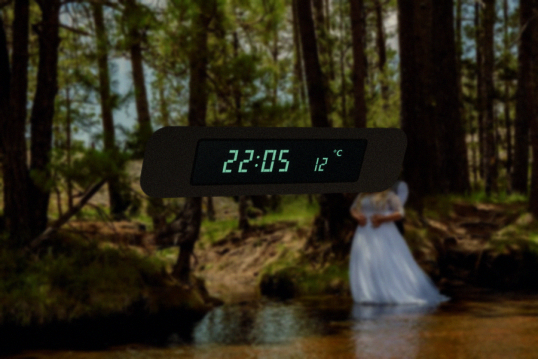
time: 22:05
